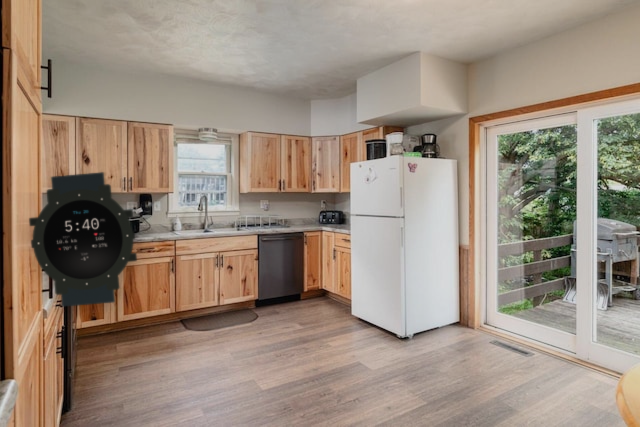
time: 5:40
